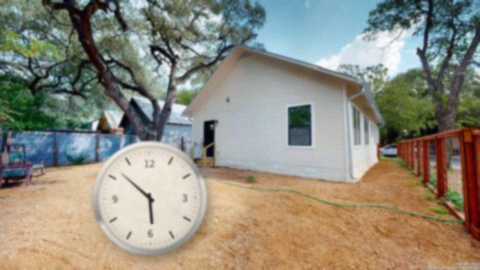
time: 5:52
